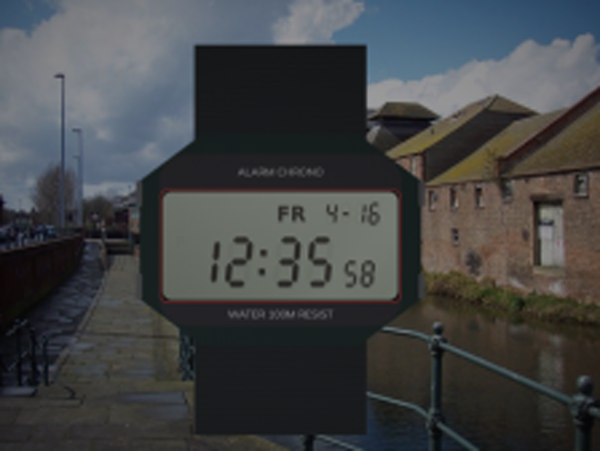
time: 12:35:58
